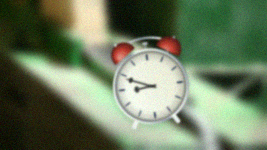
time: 8:49
